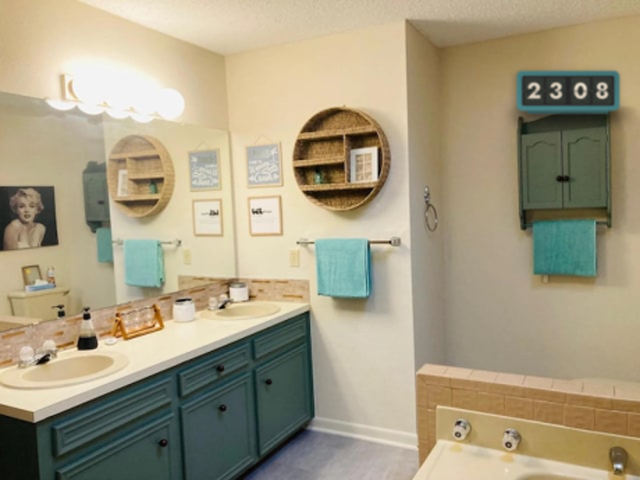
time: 23:08
